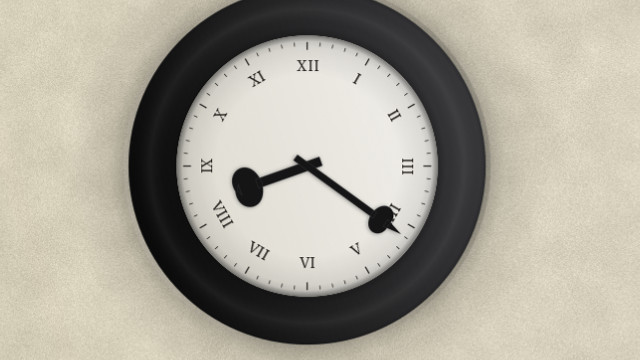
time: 8:21
